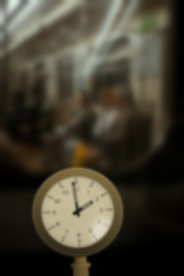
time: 1:59
